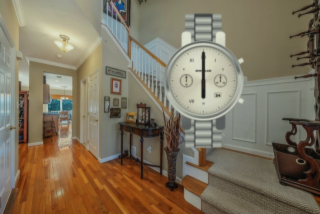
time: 6:00
